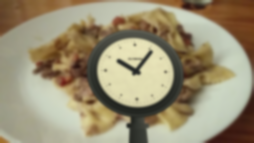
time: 10:06
